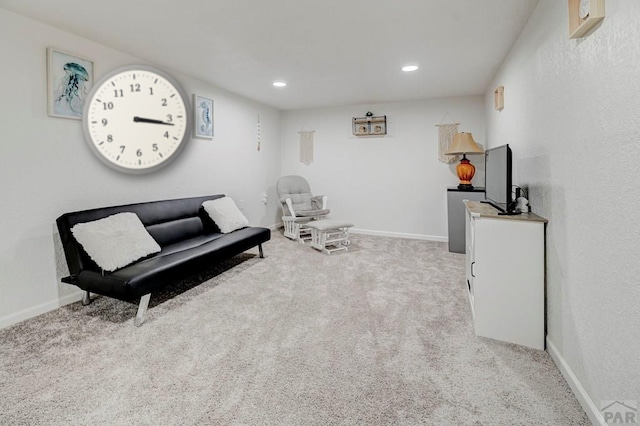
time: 3:17
